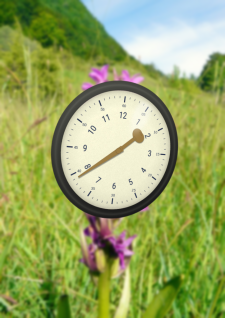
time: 1:39
